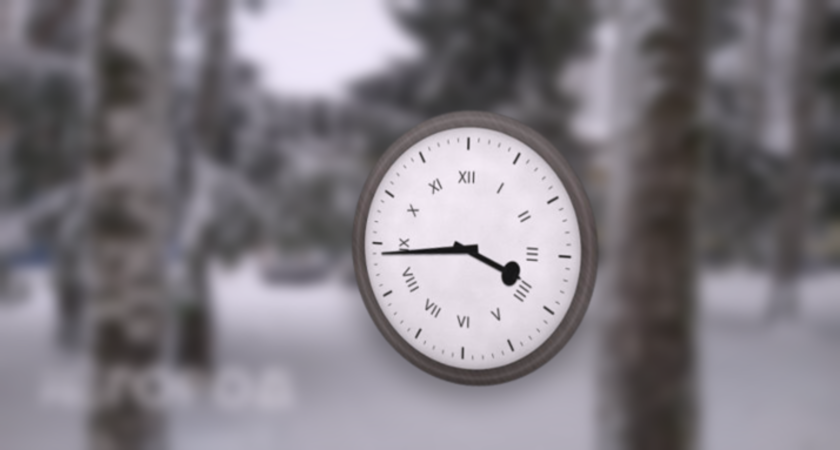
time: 3:44
